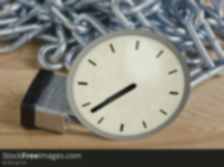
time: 7:38
